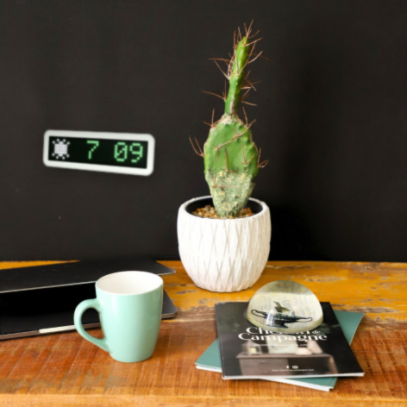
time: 7:09
